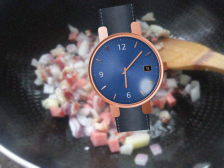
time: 6:08
